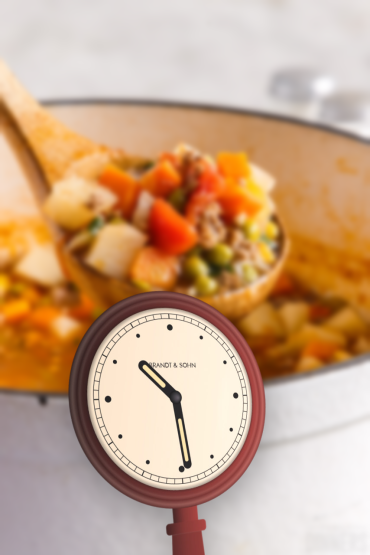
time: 10:29
